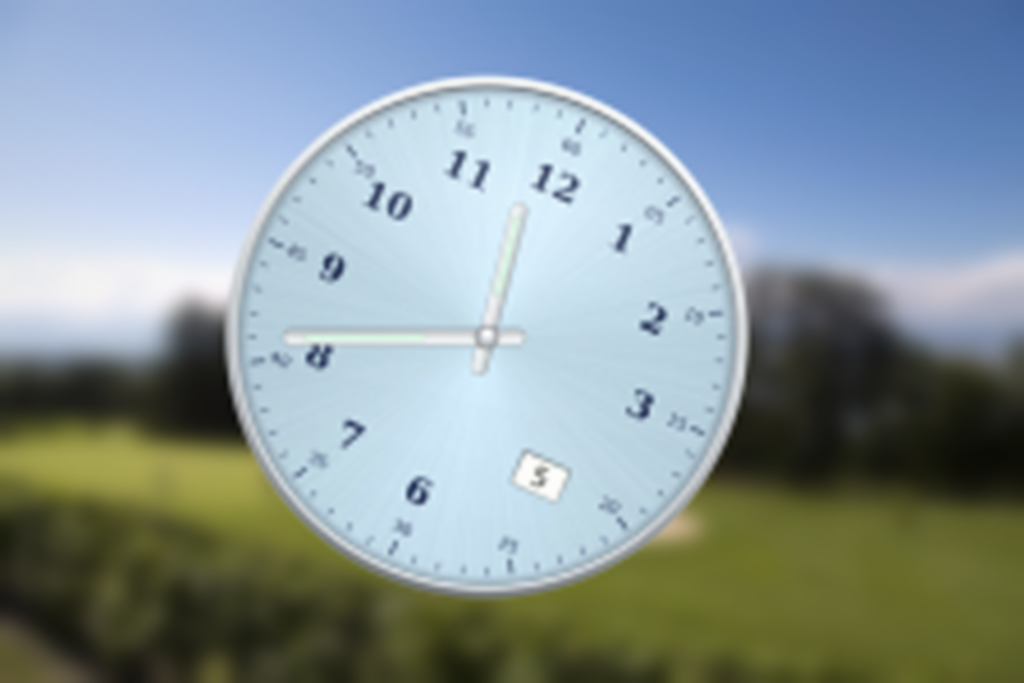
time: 11:41
